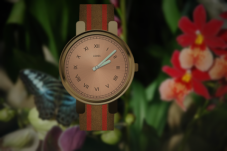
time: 2:08
